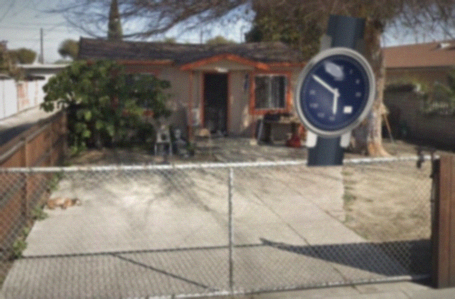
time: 5:50
